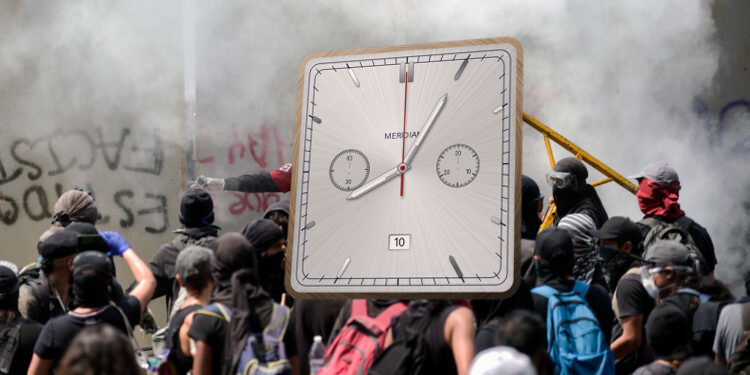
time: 8:05
